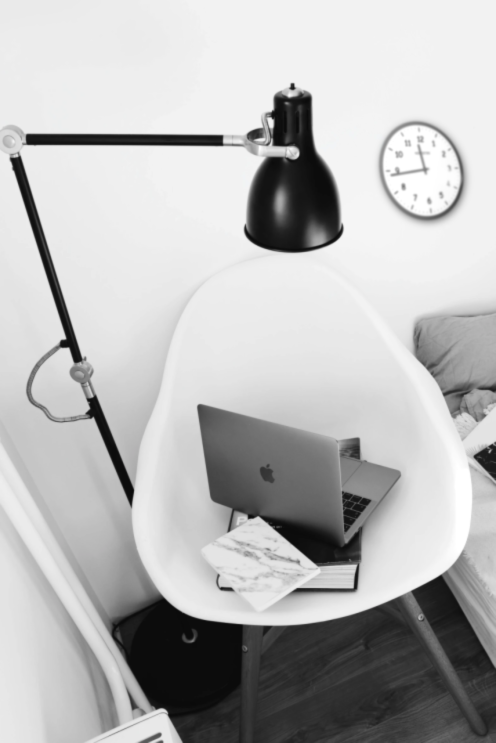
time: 11:44
